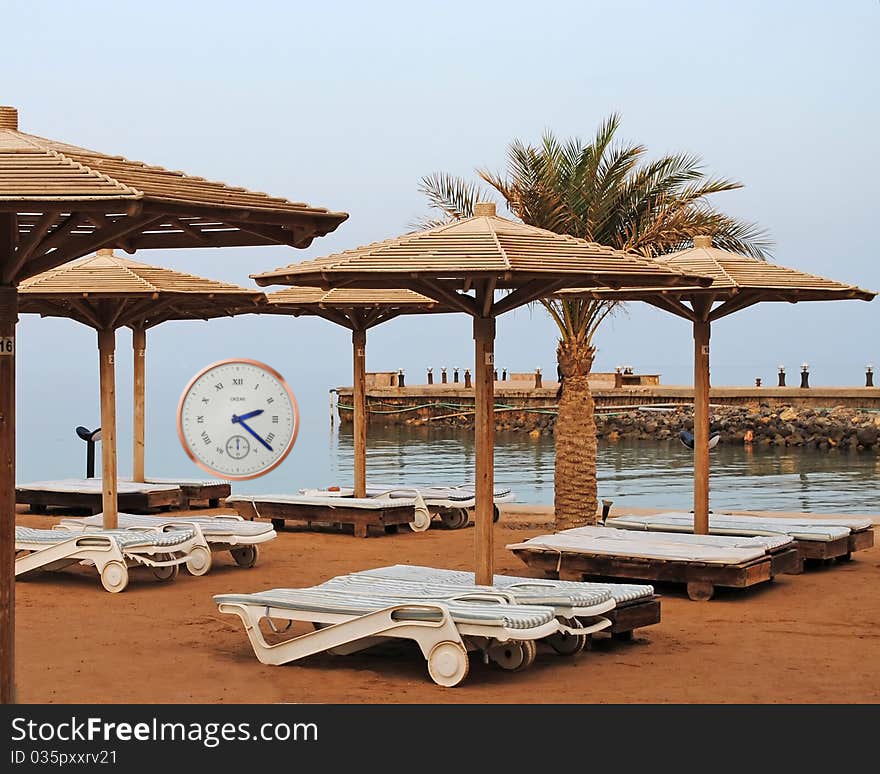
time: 2:22
